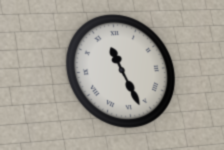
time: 11:27
